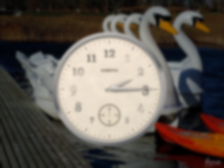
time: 2:15
